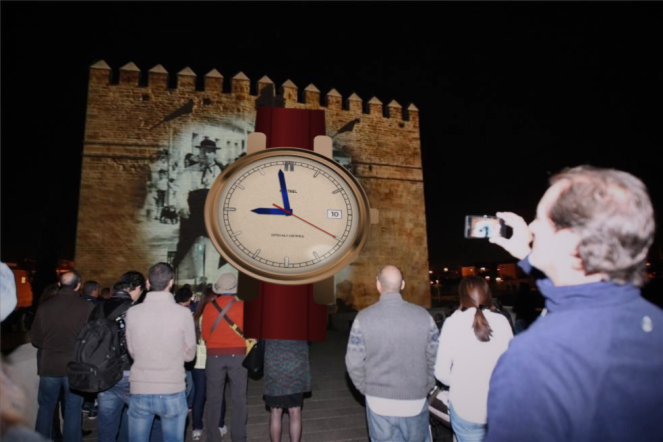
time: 8:58:20
